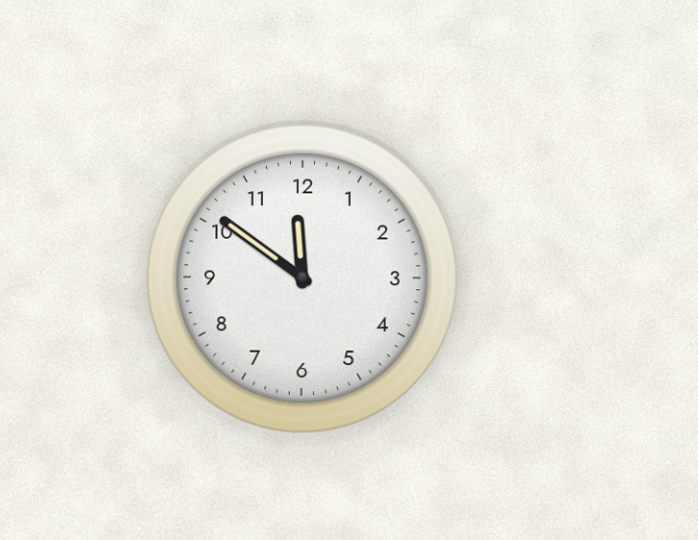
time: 11:51
